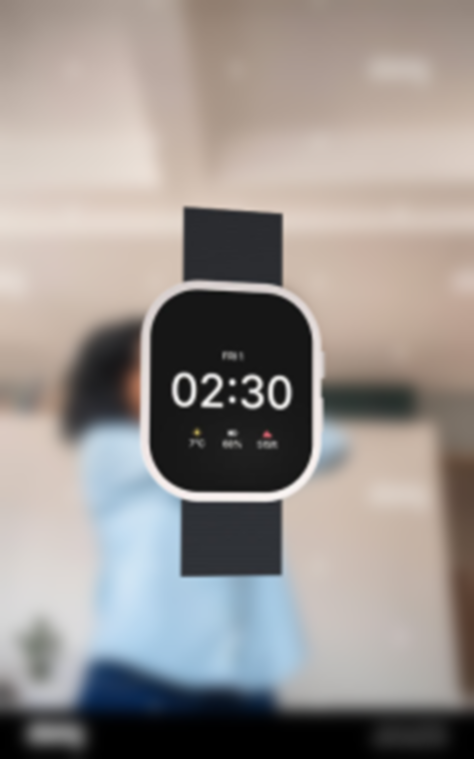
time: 2:30
